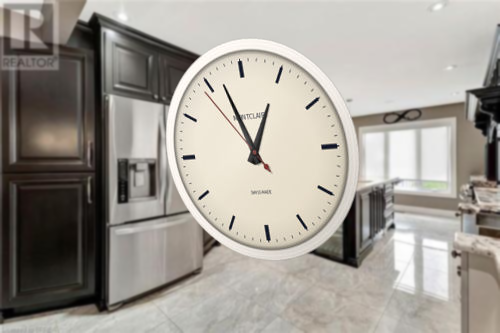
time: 12:56:54
